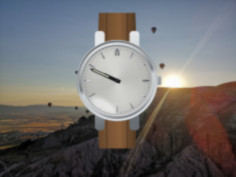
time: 9:49
